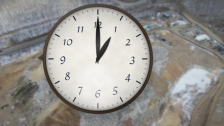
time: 1:00
